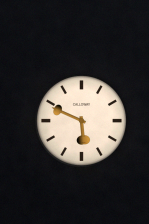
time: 5:49
